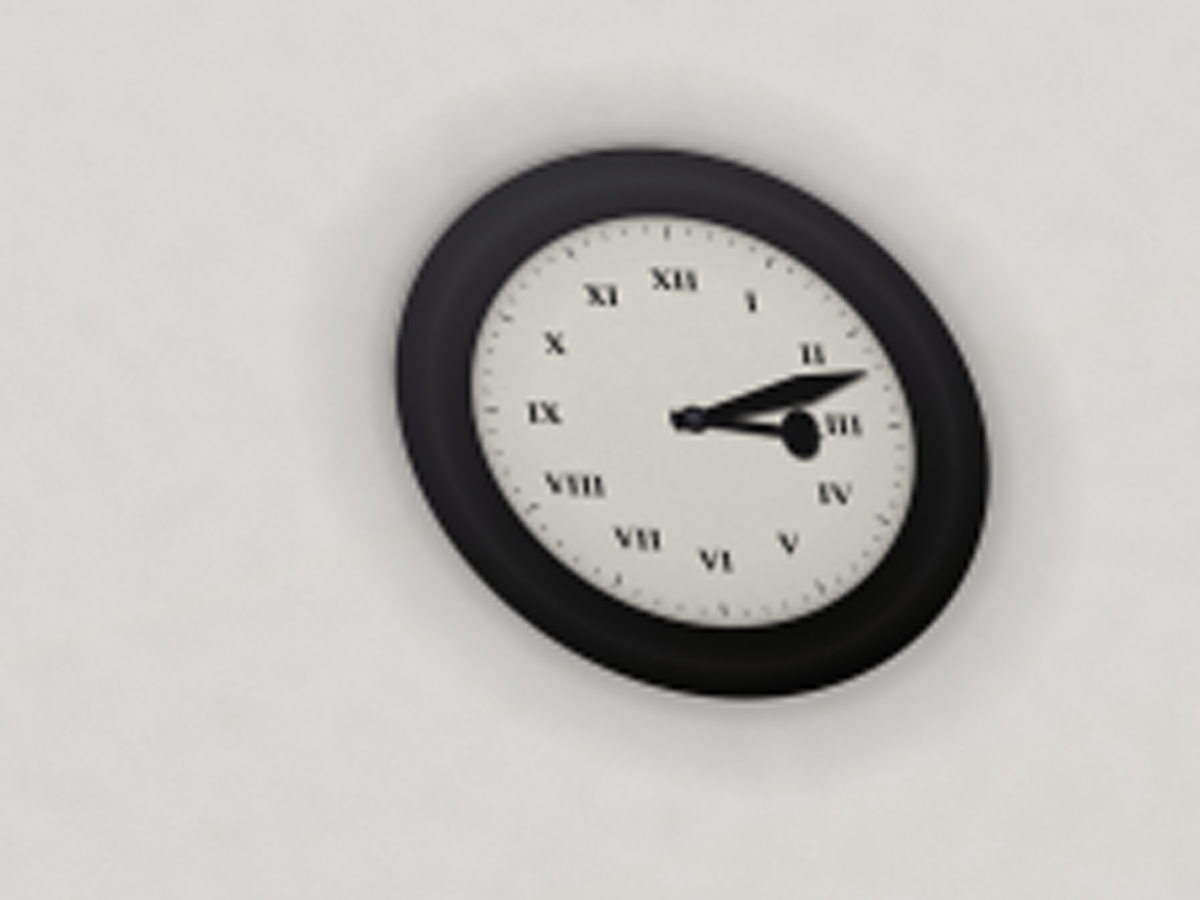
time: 3:12
